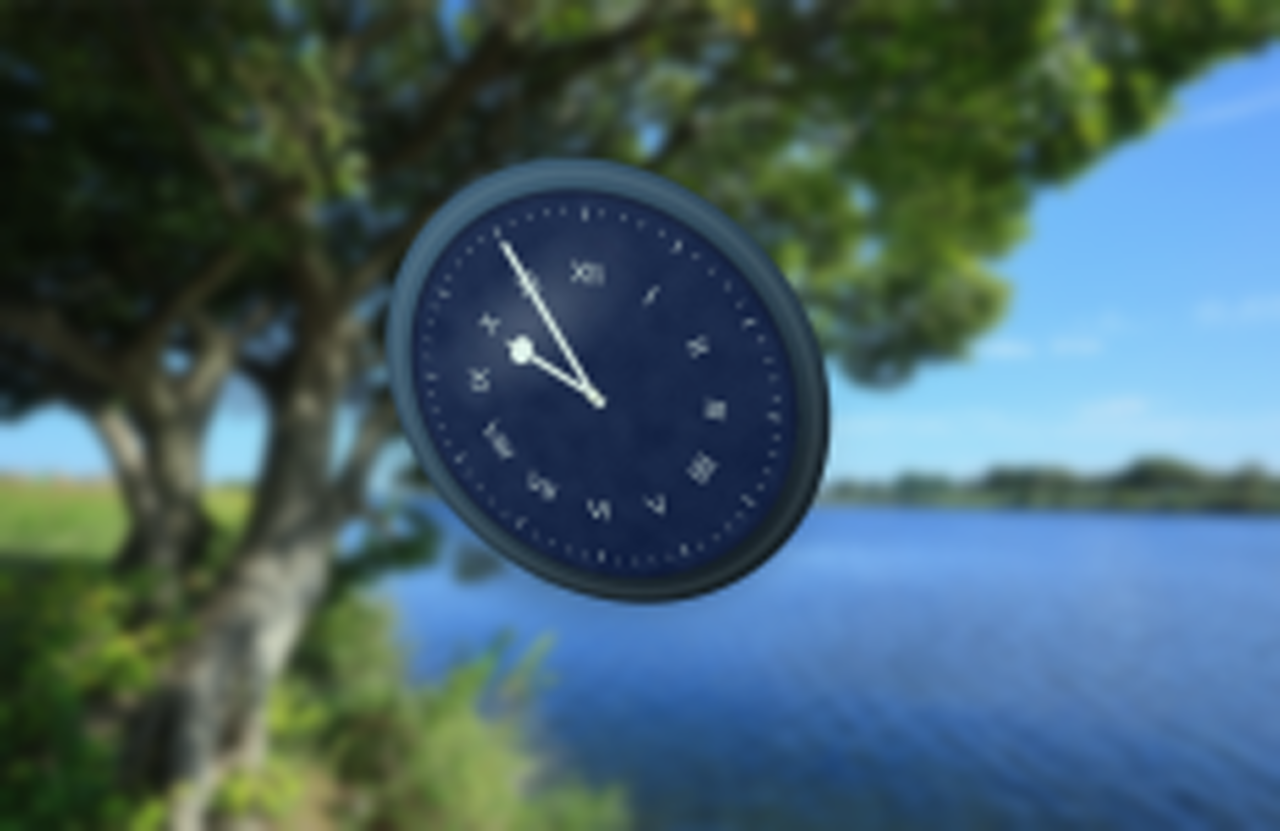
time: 9:55
